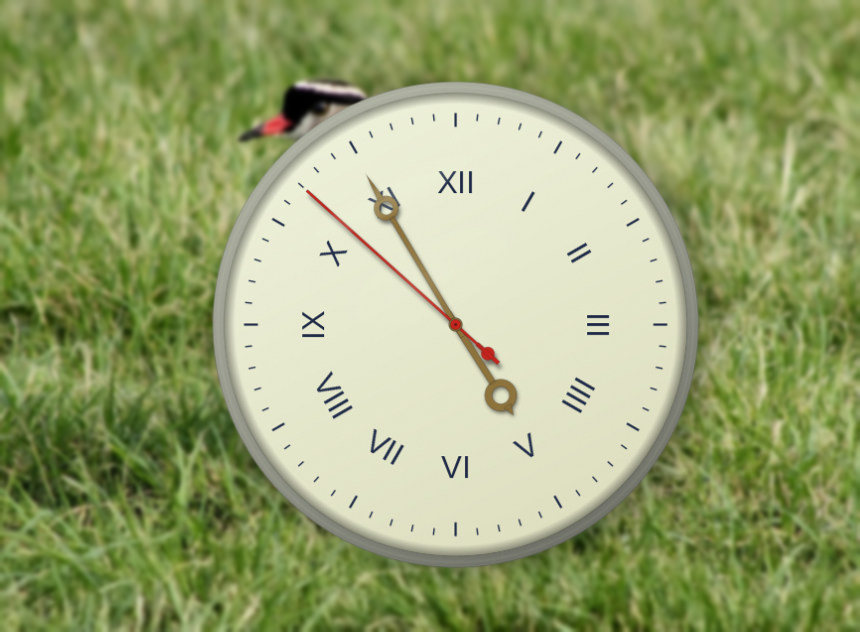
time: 4:54:52
